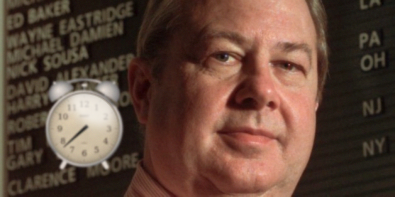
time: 7:38
